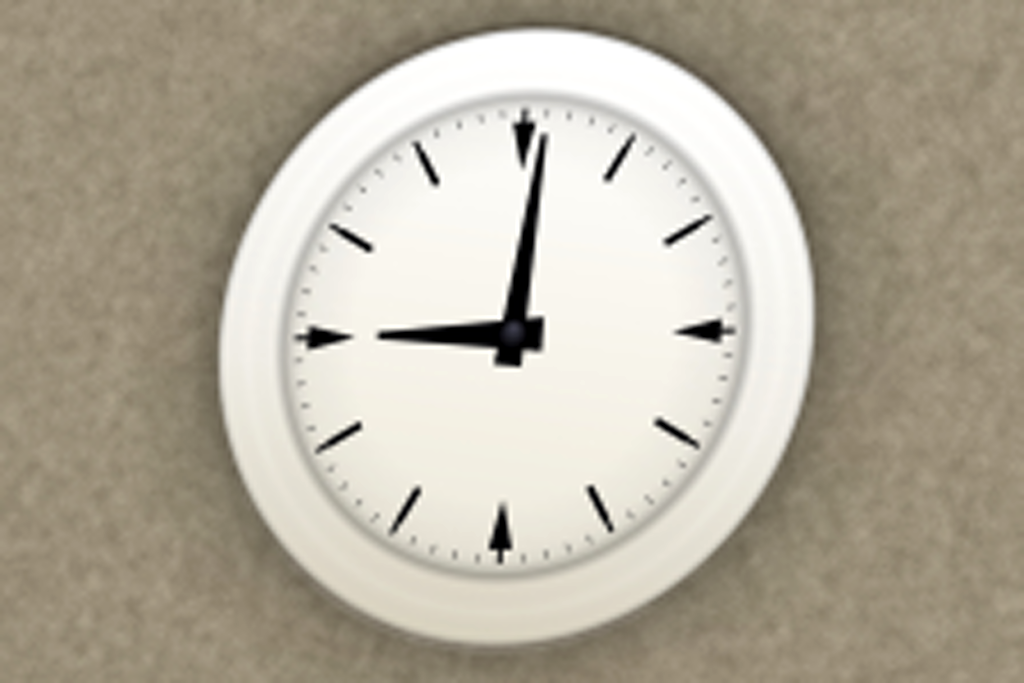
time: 9:01
